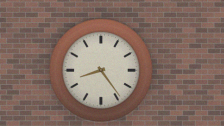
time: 8:24
